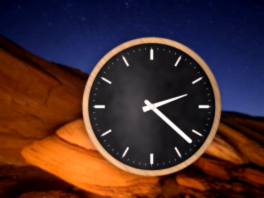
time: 2:22
